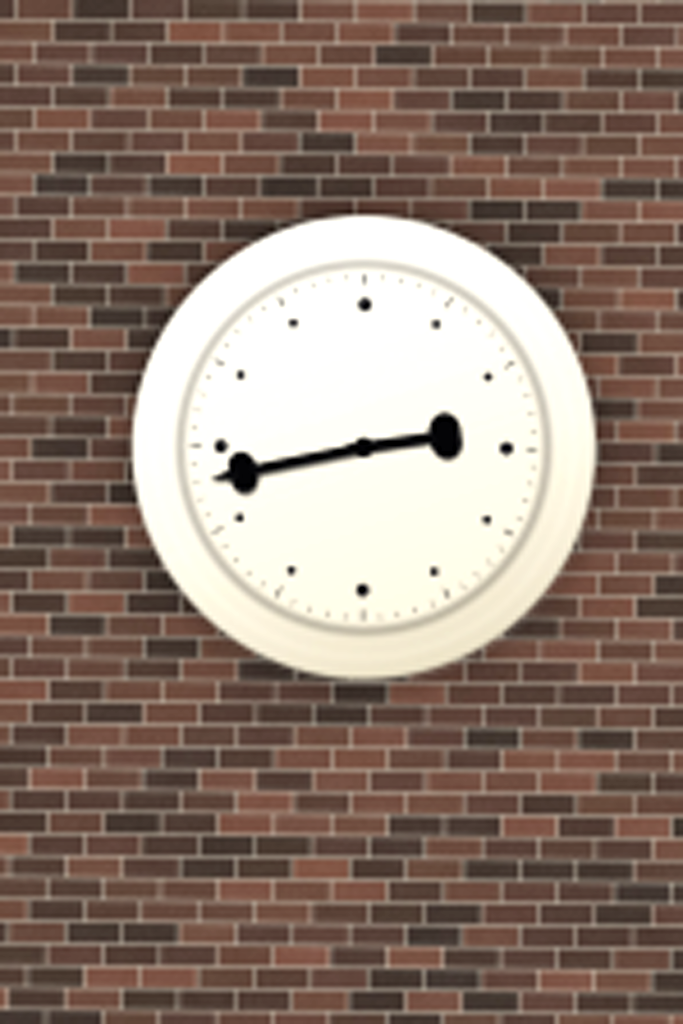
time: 2:43
